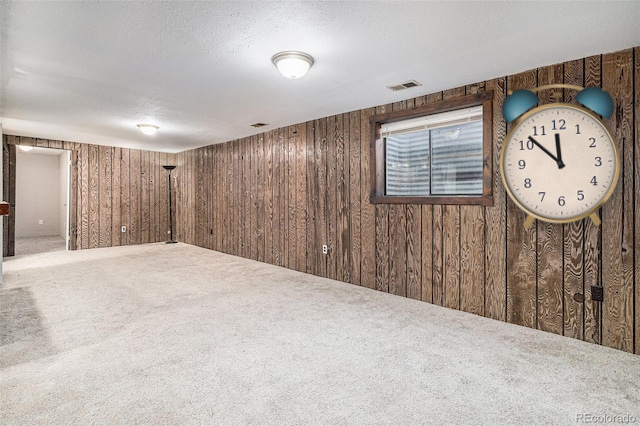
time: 11:52
